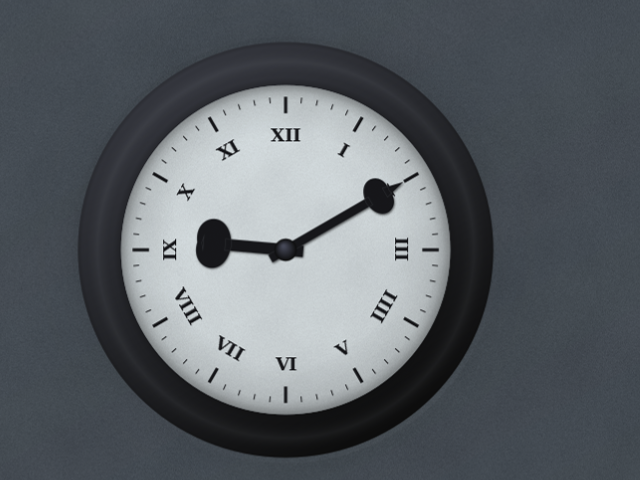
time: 9:10
